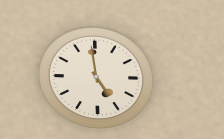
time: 4:59
